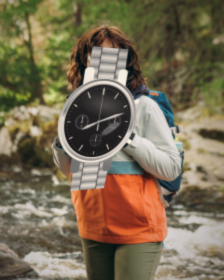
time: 8:12
